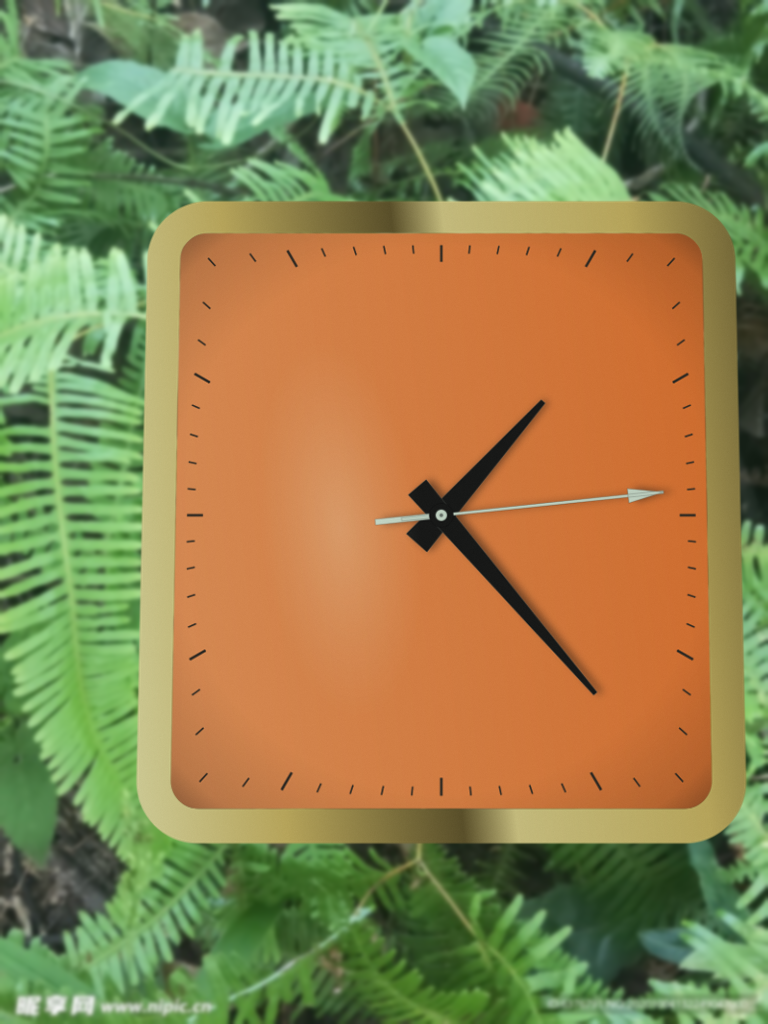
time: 1:23:14
